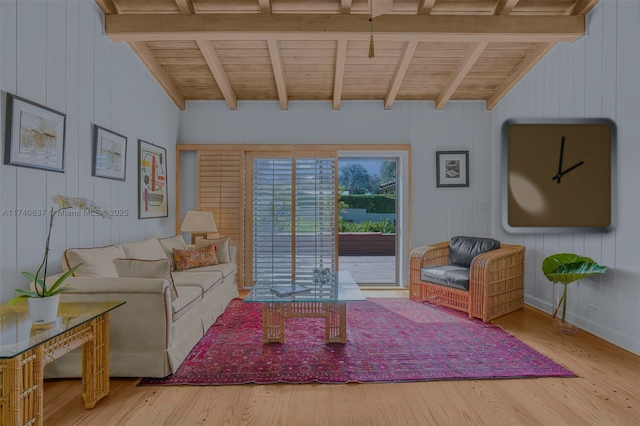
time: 2:01
